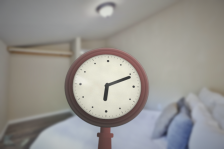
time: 6:11
